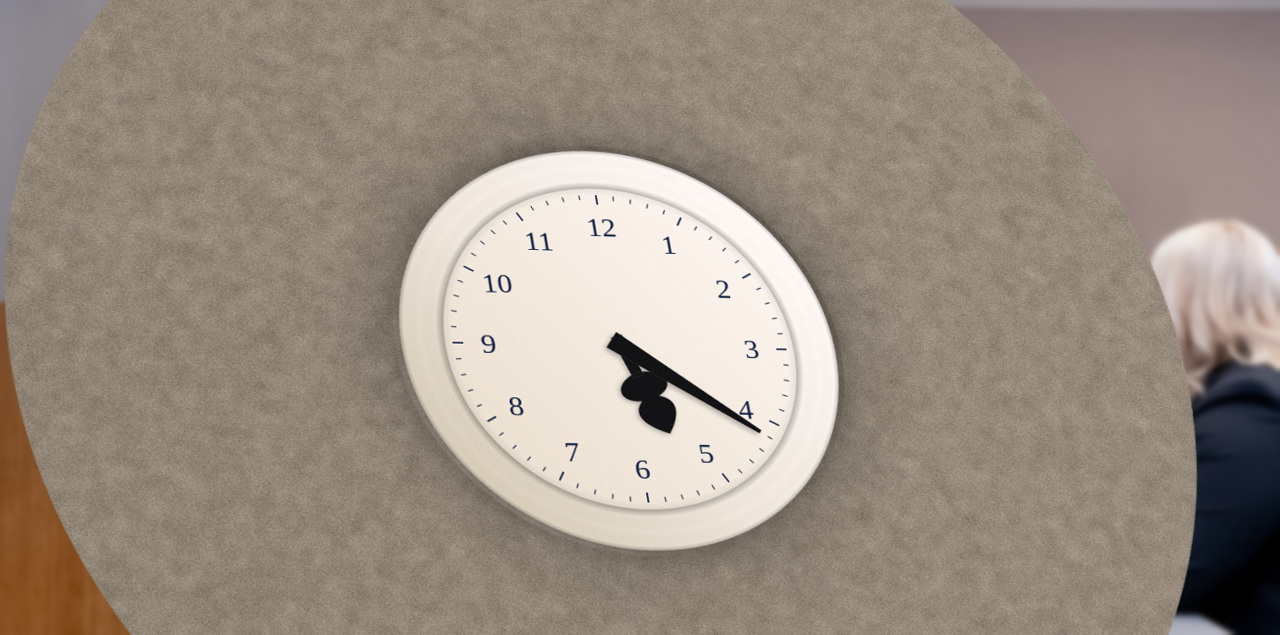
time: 5:21
